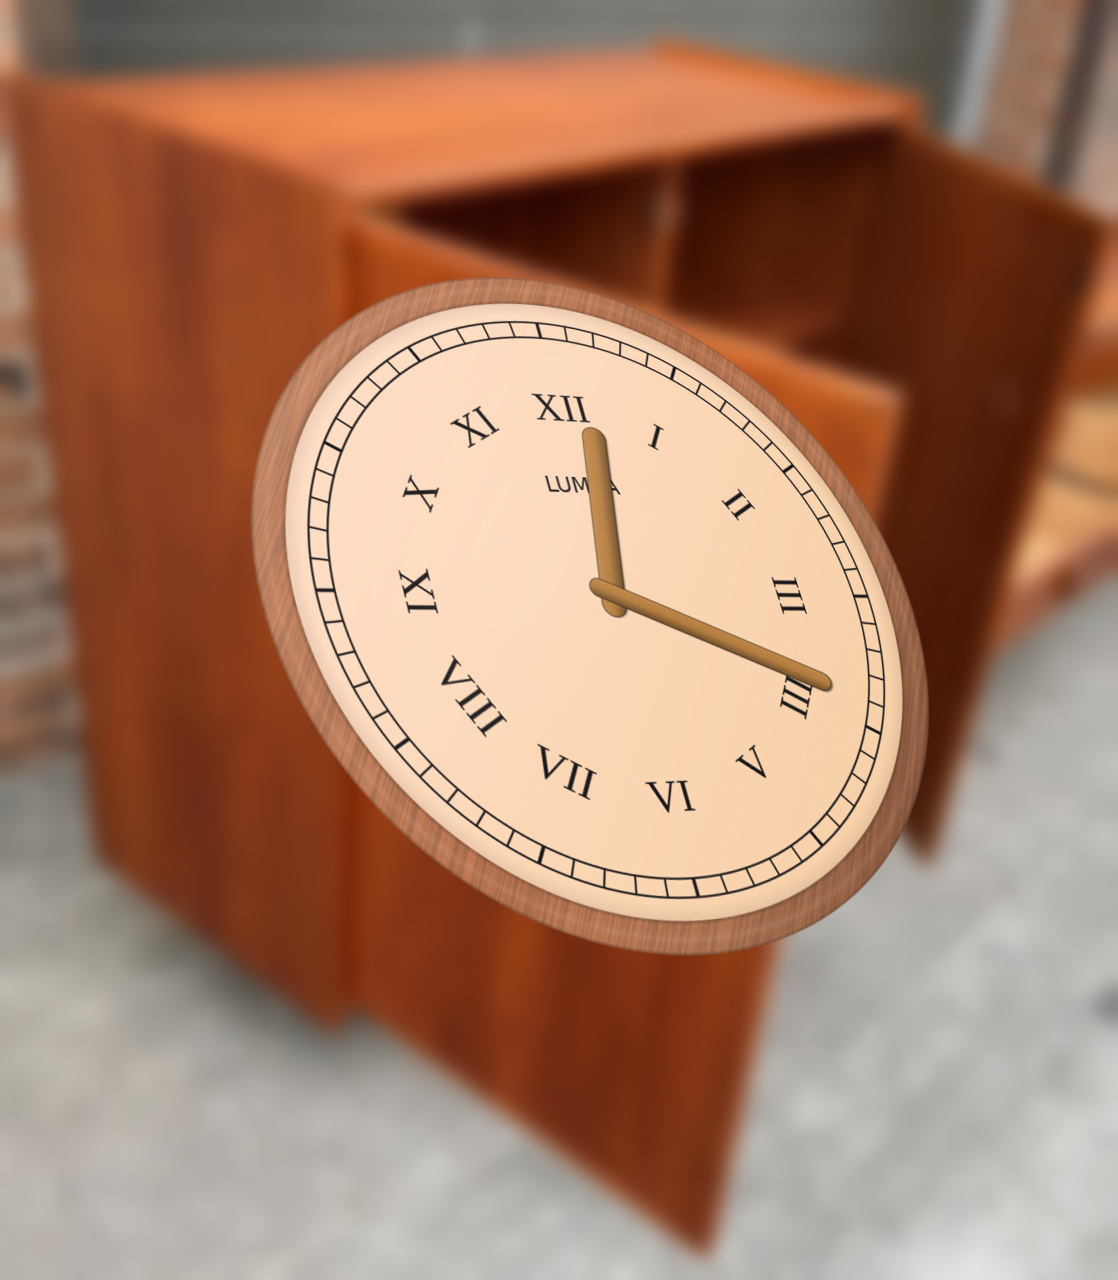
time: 12:19
